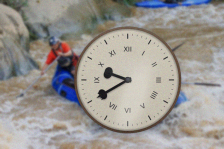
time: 9:40
